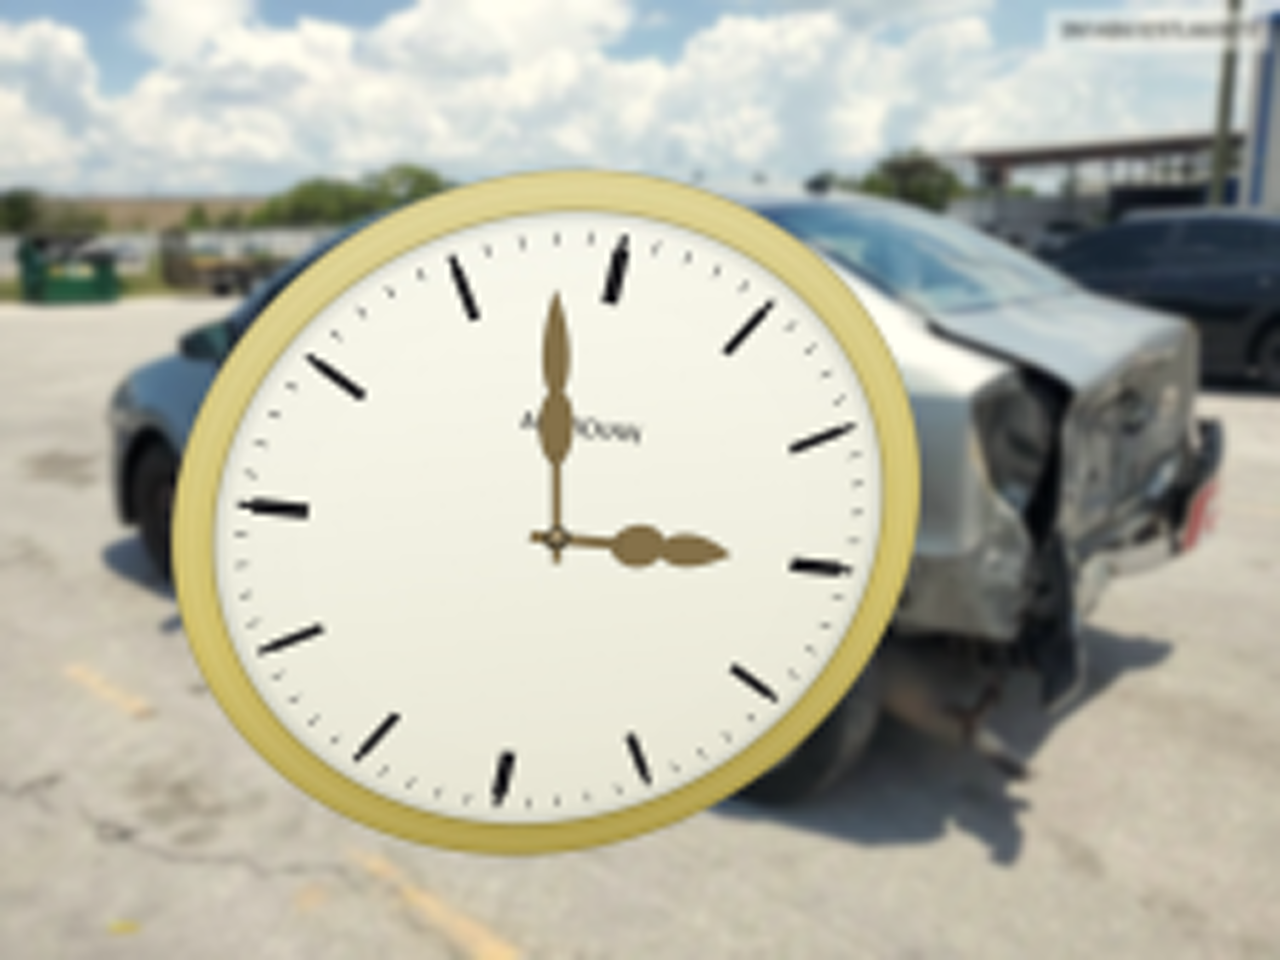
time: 2:58
